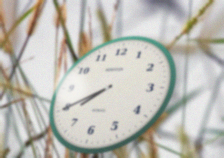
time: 7:40
